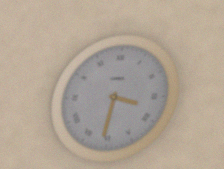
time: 3:31
